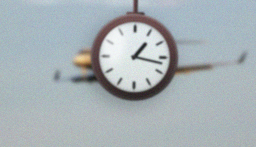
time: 1:17
